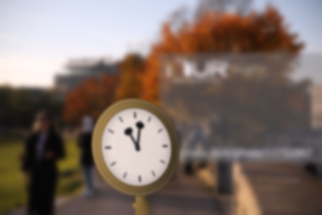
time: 11:02
